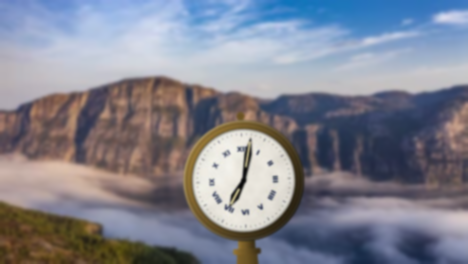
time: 7:02
